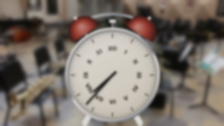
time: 7:37
